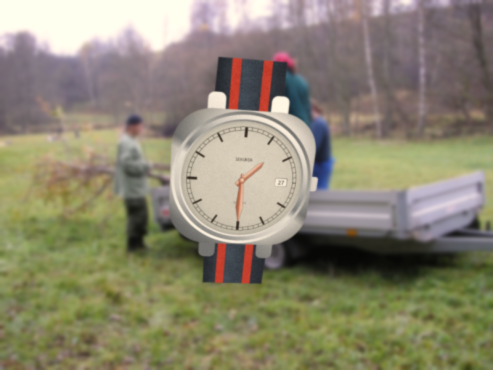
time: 1:30
